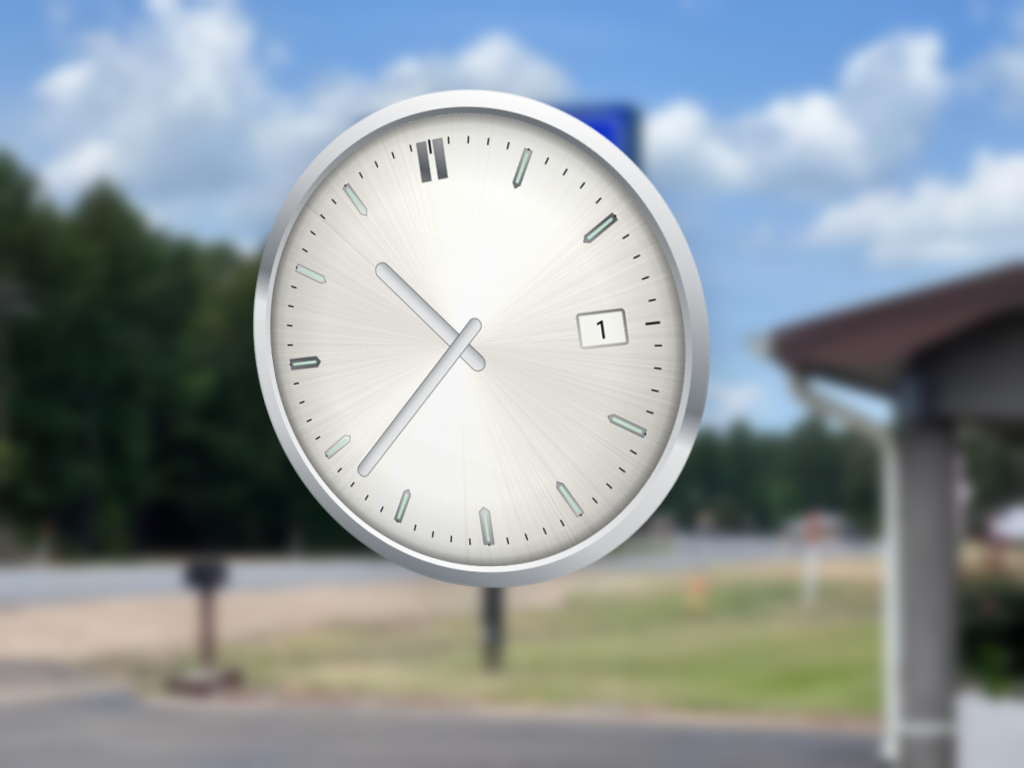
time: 10:38
